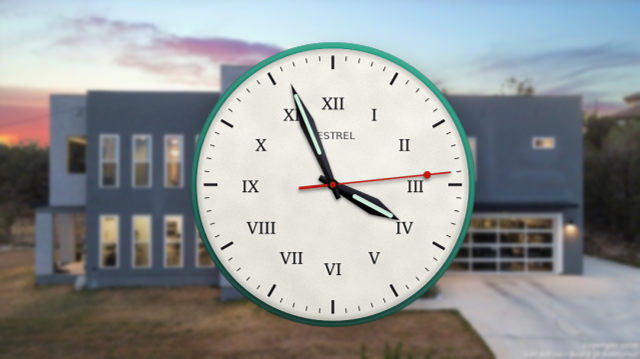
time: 3:56:14
